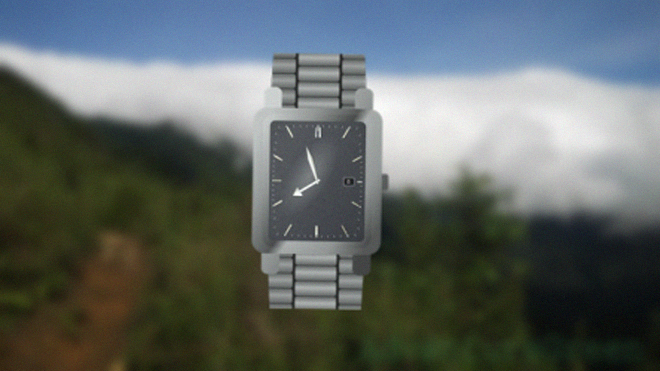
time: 7:57
